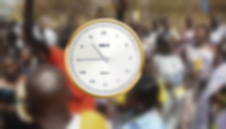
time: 10:45
